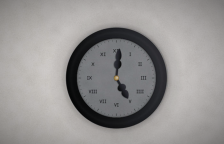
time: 5:01
